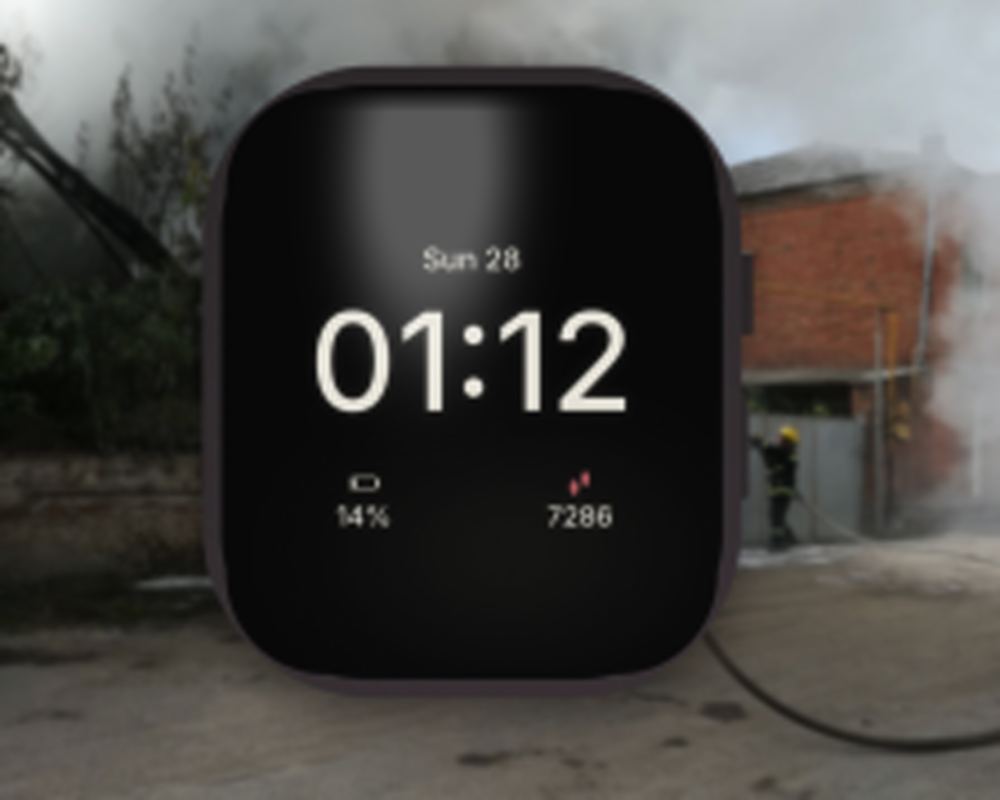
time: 1:12
